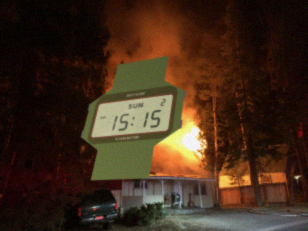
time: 15:15
